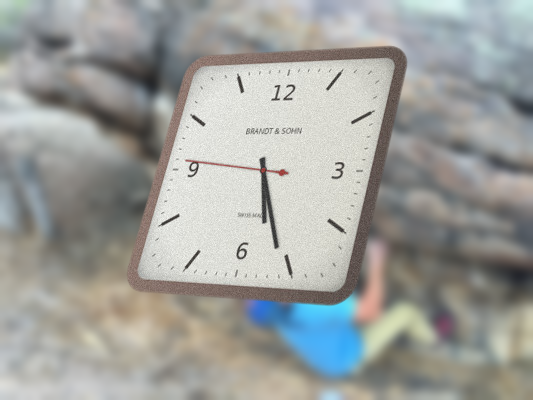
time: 5:25:46
